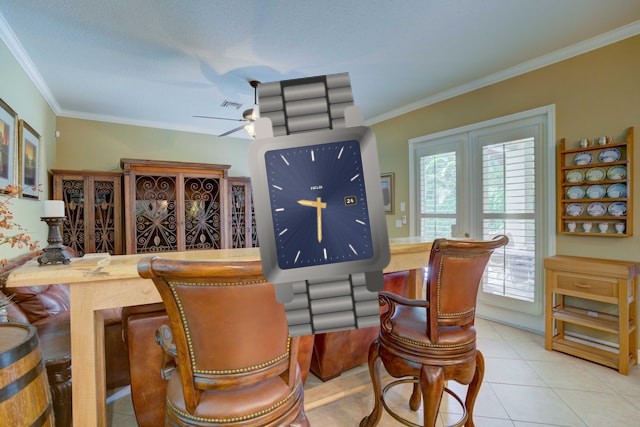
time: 9:31
